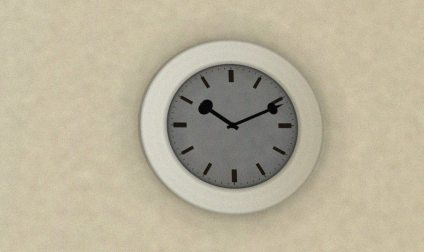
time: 10:11
